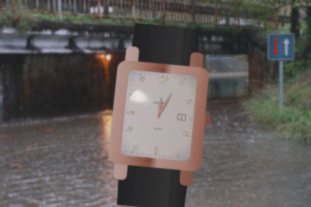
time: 12:04
